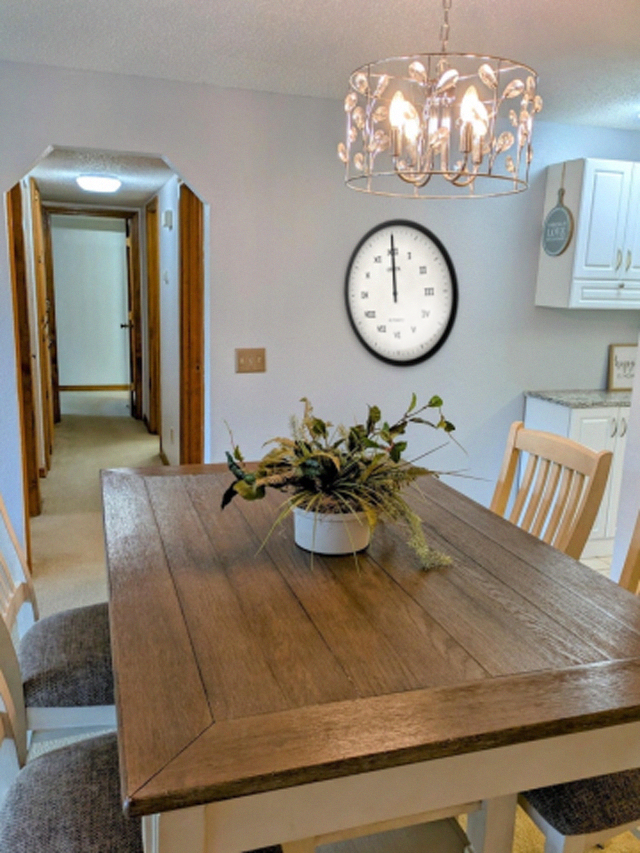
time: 12:00
